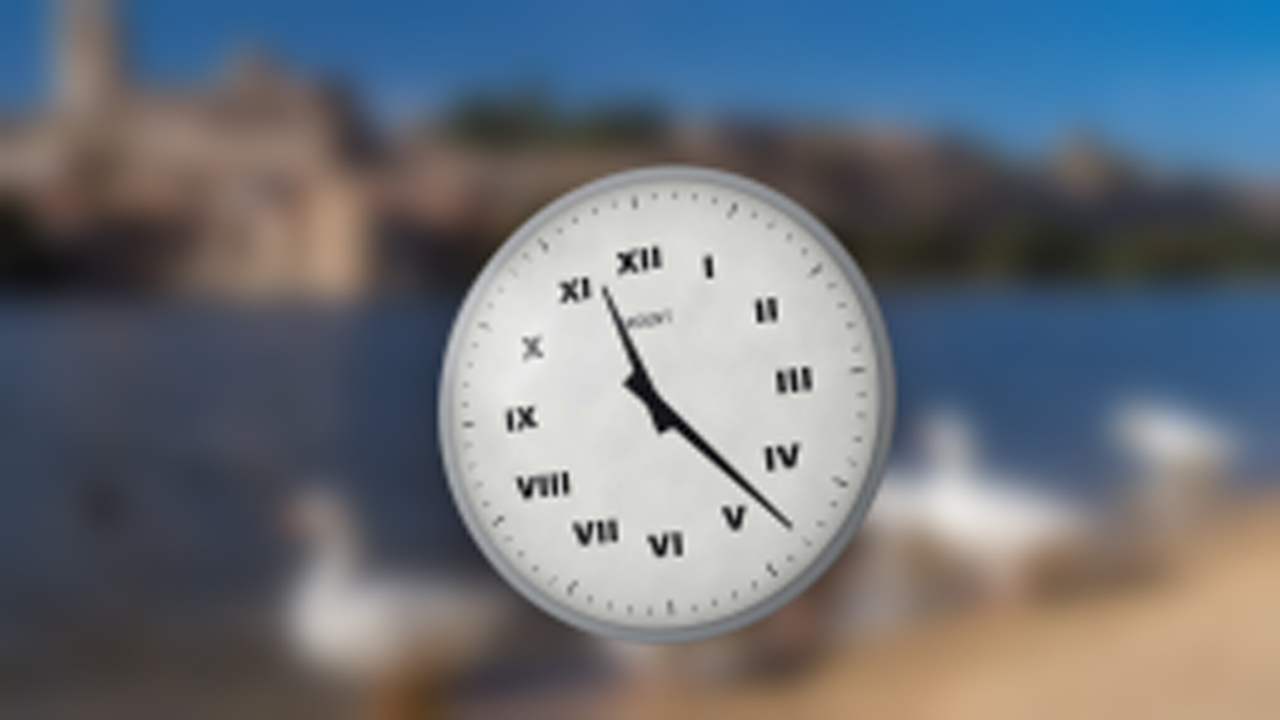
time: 11:23
